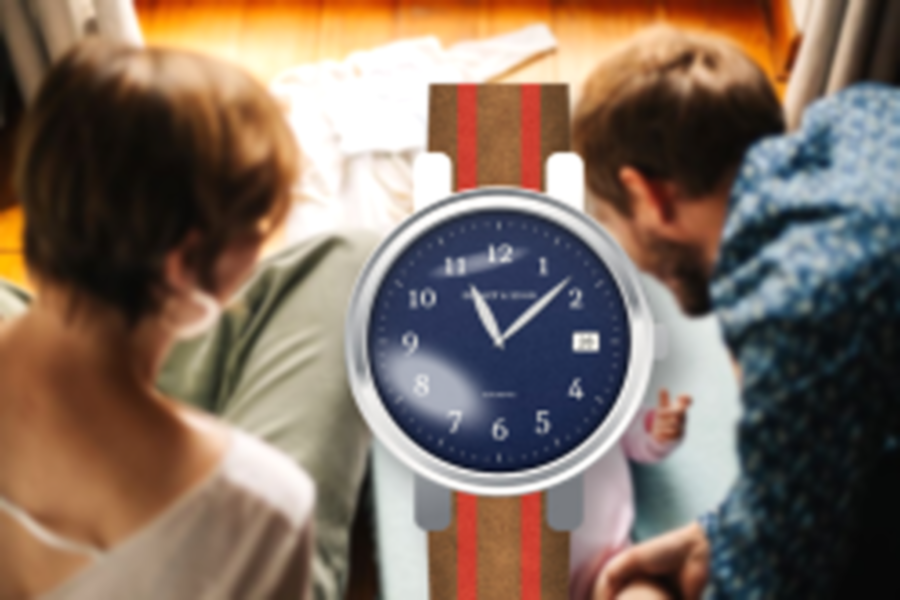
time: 11:08
